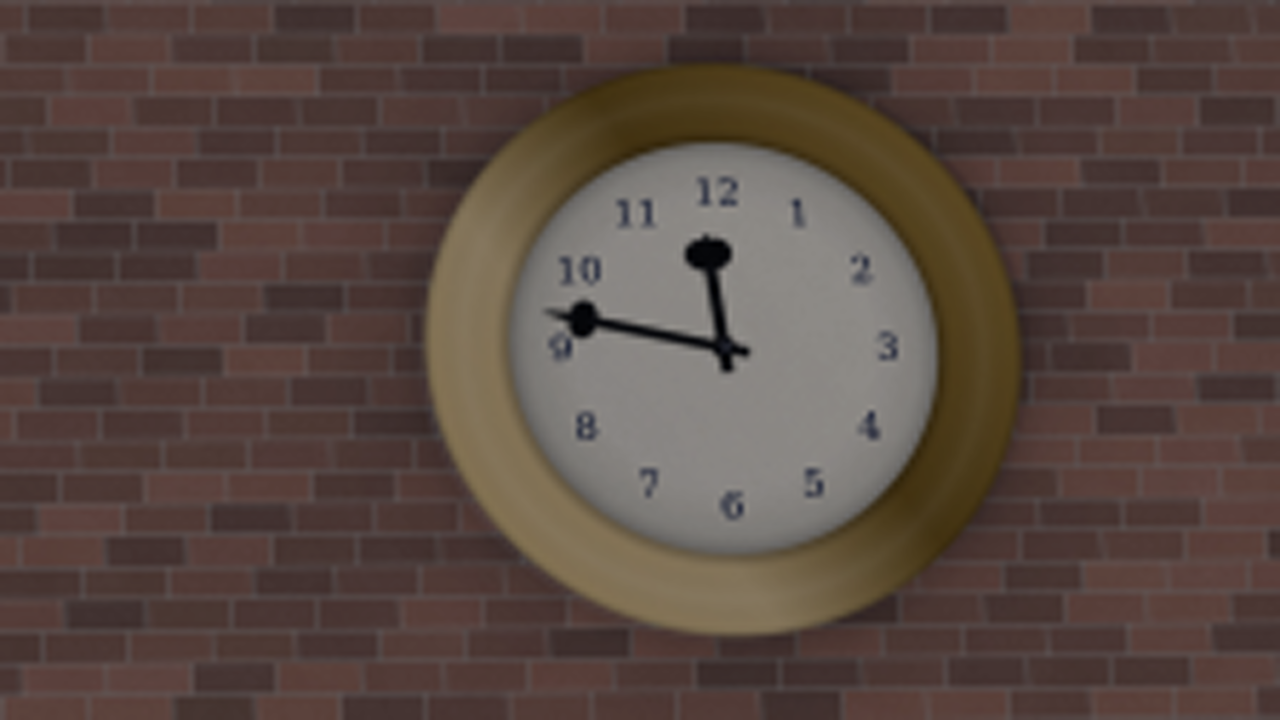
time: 11:47
